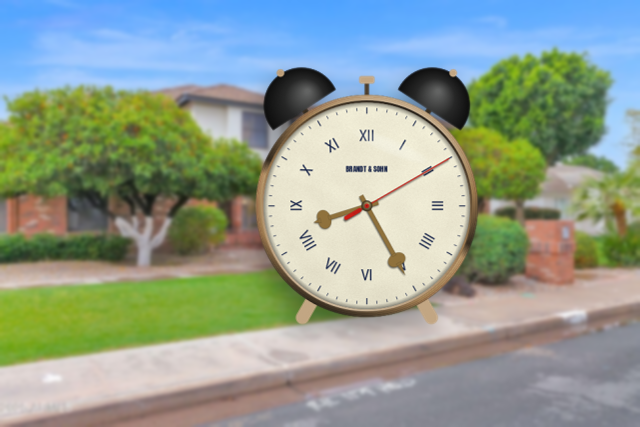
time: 8:25:10
